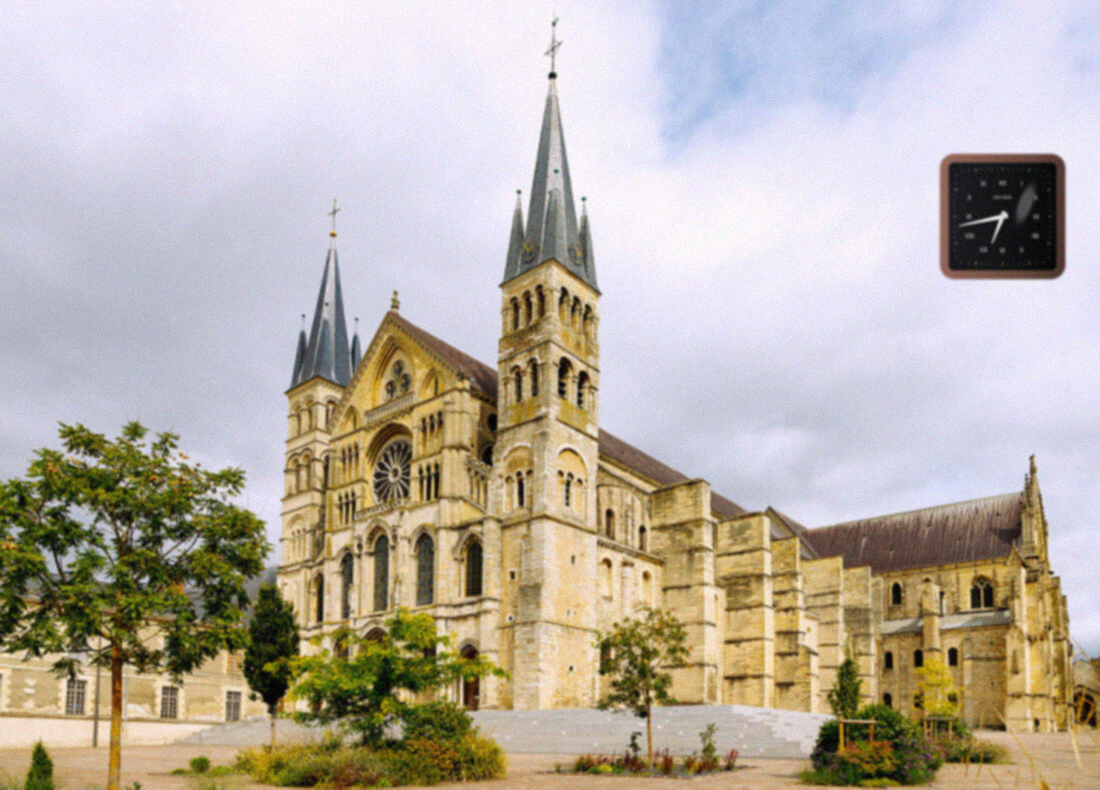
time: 6:43
